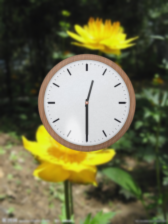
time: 12:30
